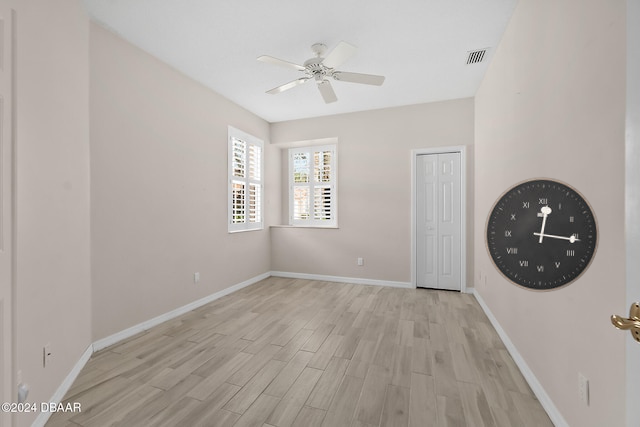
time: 12:16
